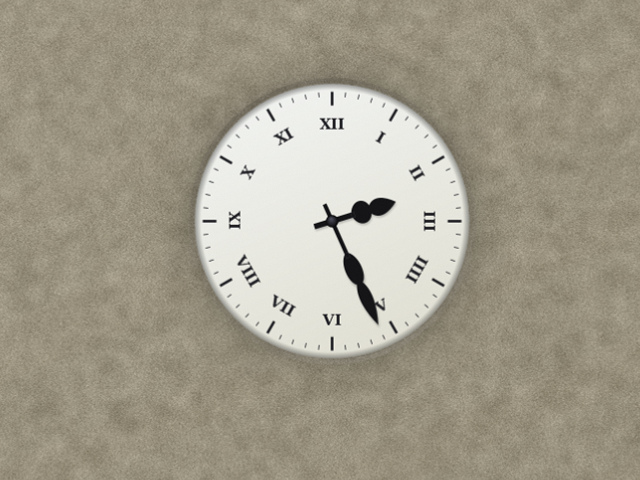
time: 2:26
